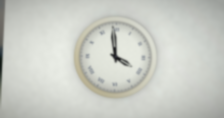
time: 3:59
